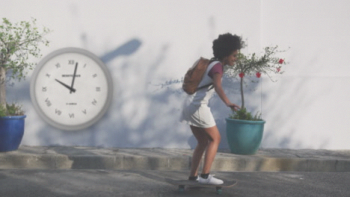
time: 10:02
